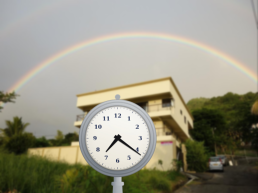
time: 7:21
